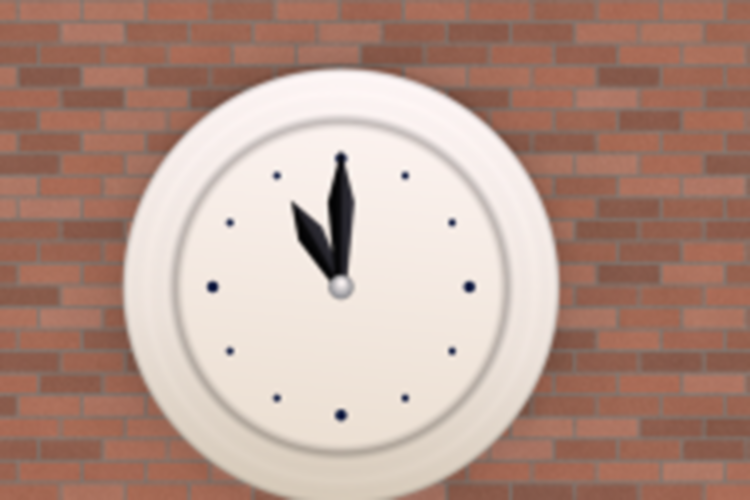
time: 11:00
